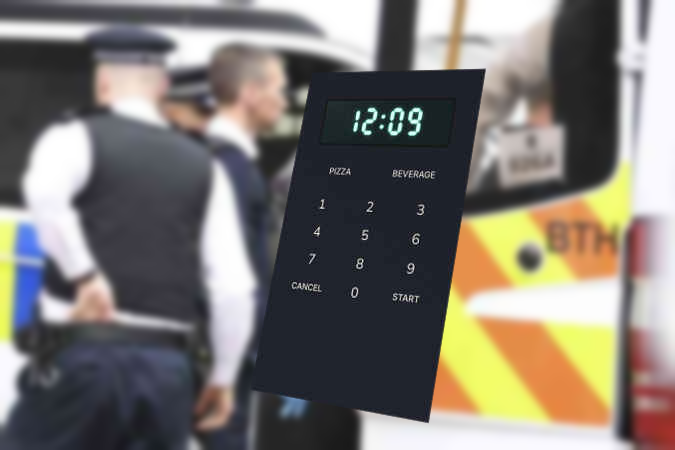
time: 12:09
